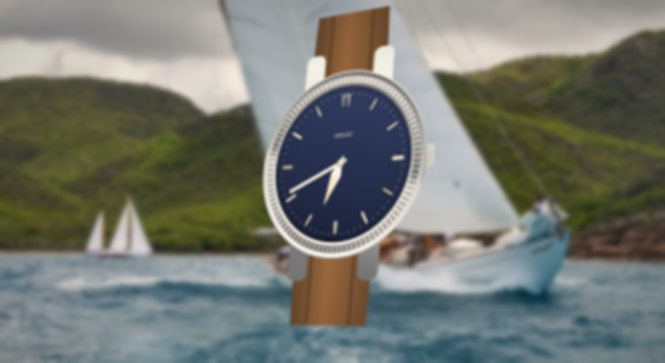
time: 6:41
